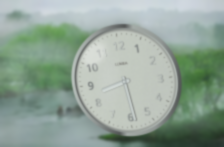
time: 8:29
